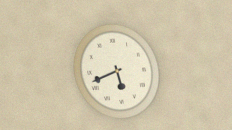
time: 5:42
